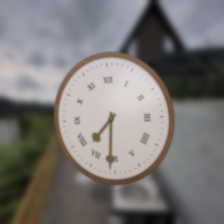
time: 7:31
